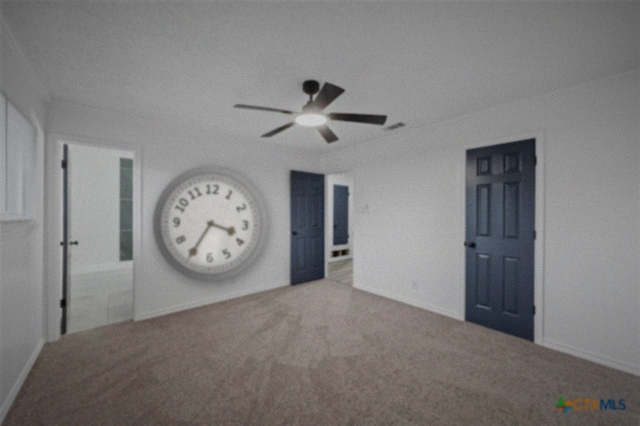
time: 3:35
